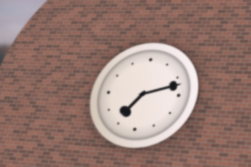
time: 7:12
